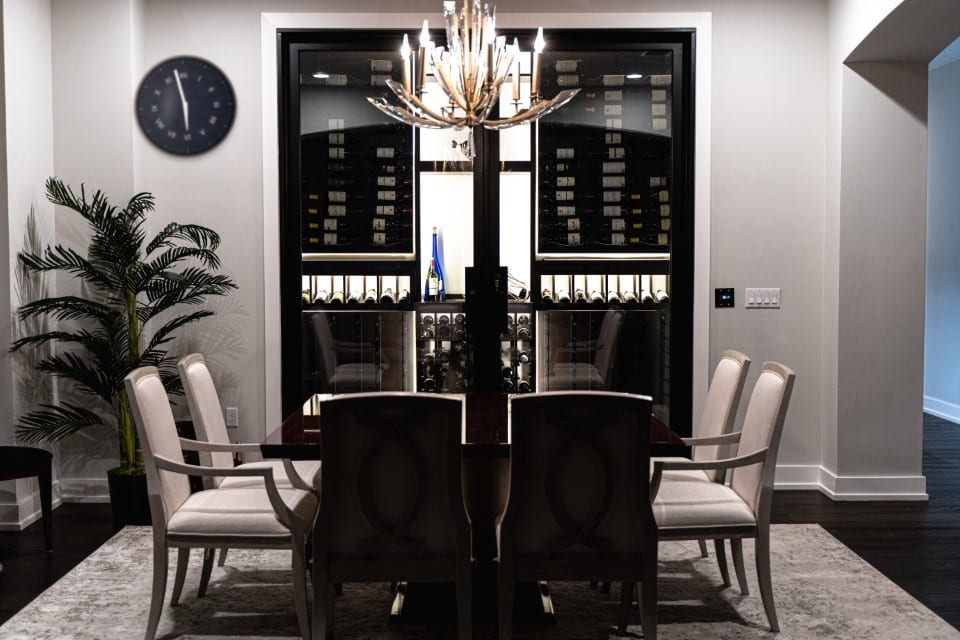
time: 5:58
